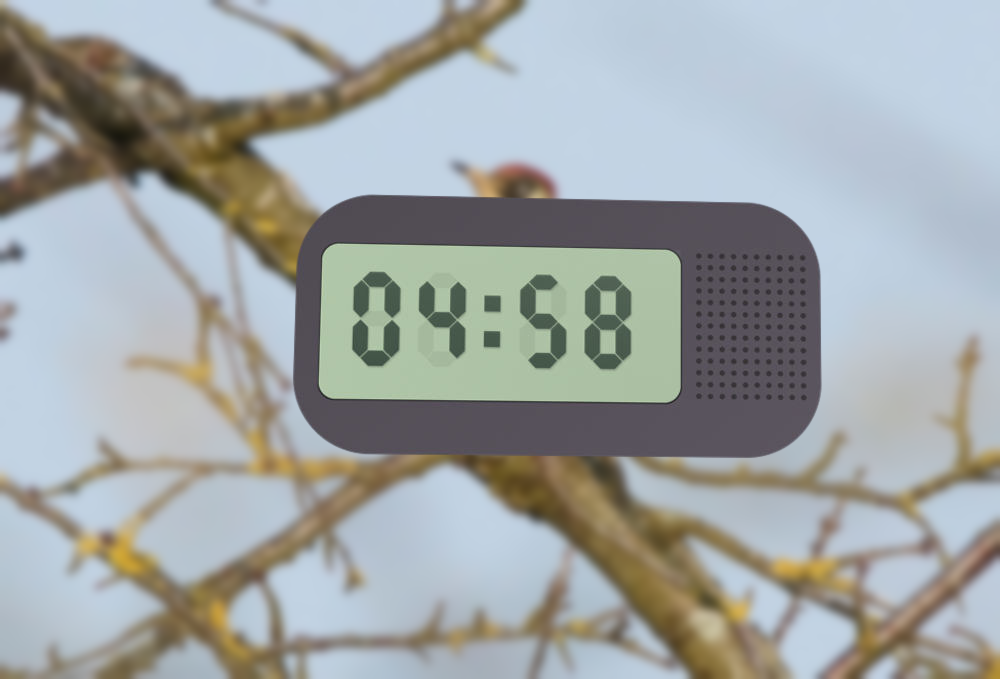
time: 4:58
